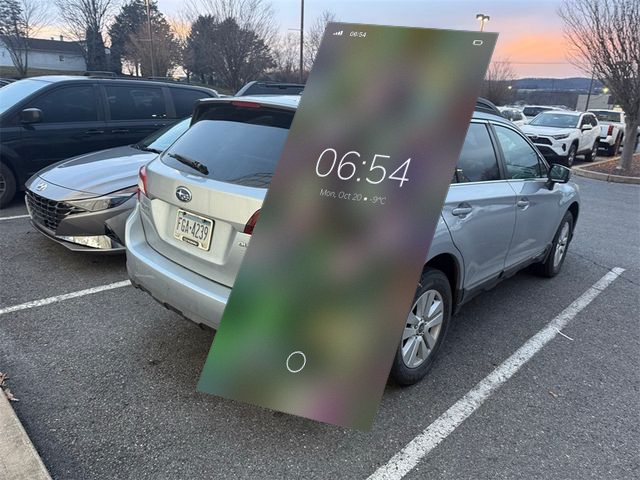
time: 6:54
